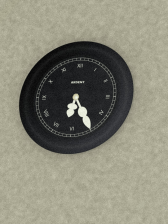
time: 6:25
